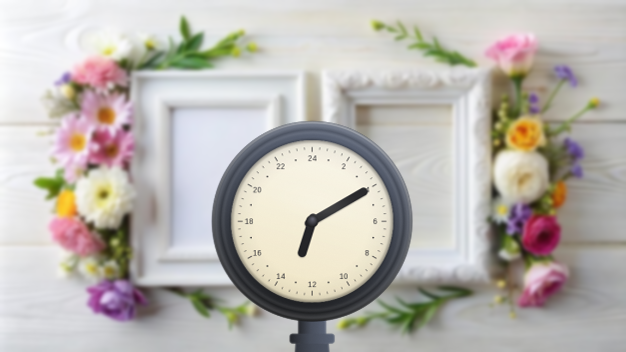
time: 13:10
